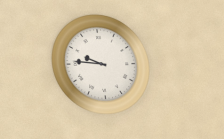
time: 9:46
